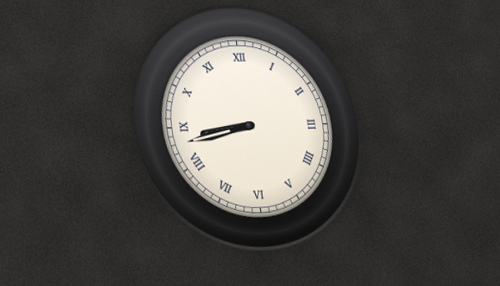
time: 8:43
